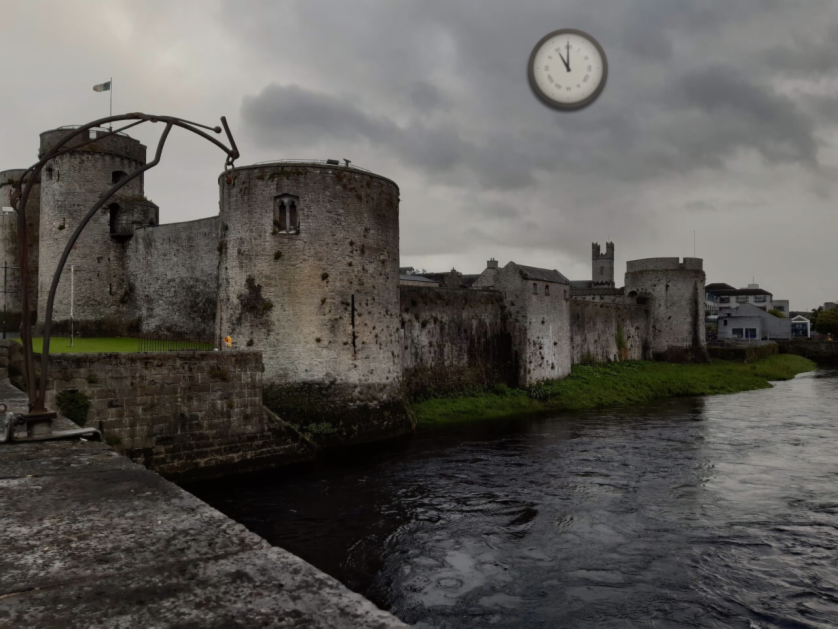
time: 11:00
